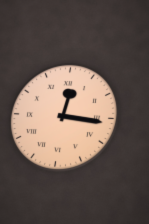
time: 12:16
